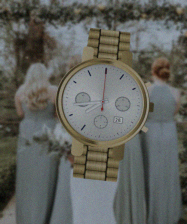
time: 7:43
